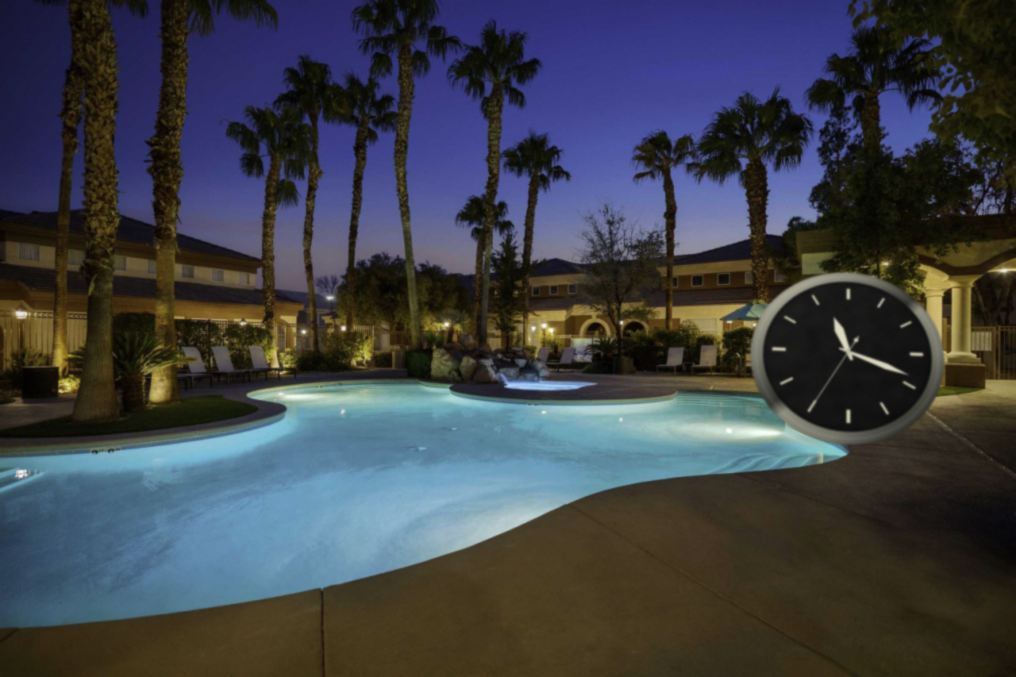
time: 11:18:35
